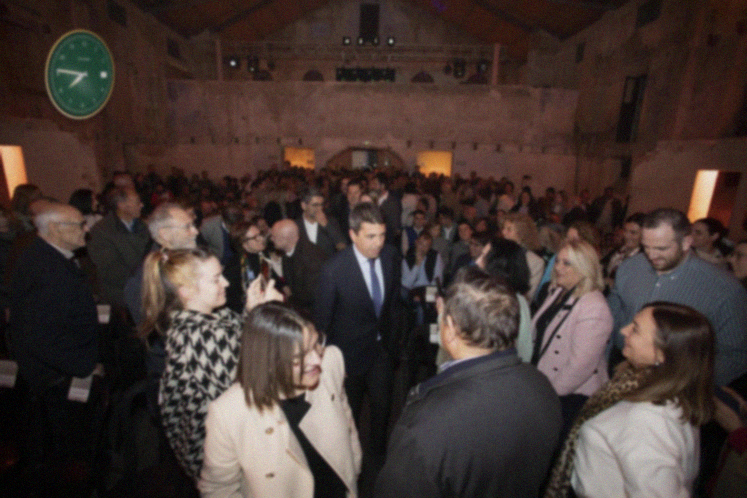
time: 7:46
